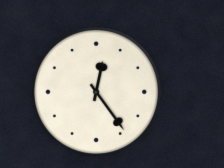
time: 12:24
